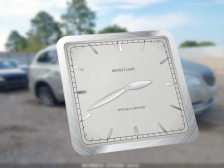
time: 2:41
